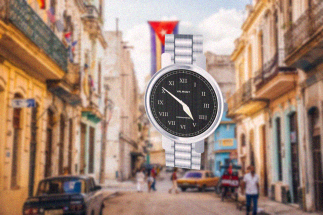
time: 4:51
